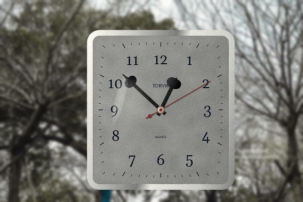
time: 12:52:10
